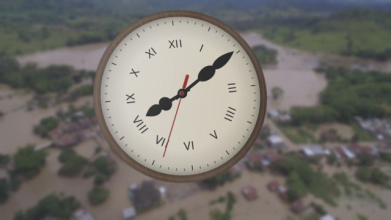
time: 8:09:34
